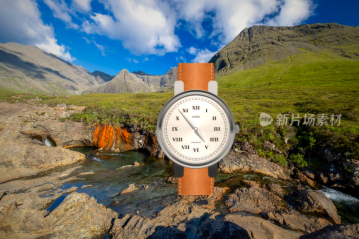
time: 4:53
